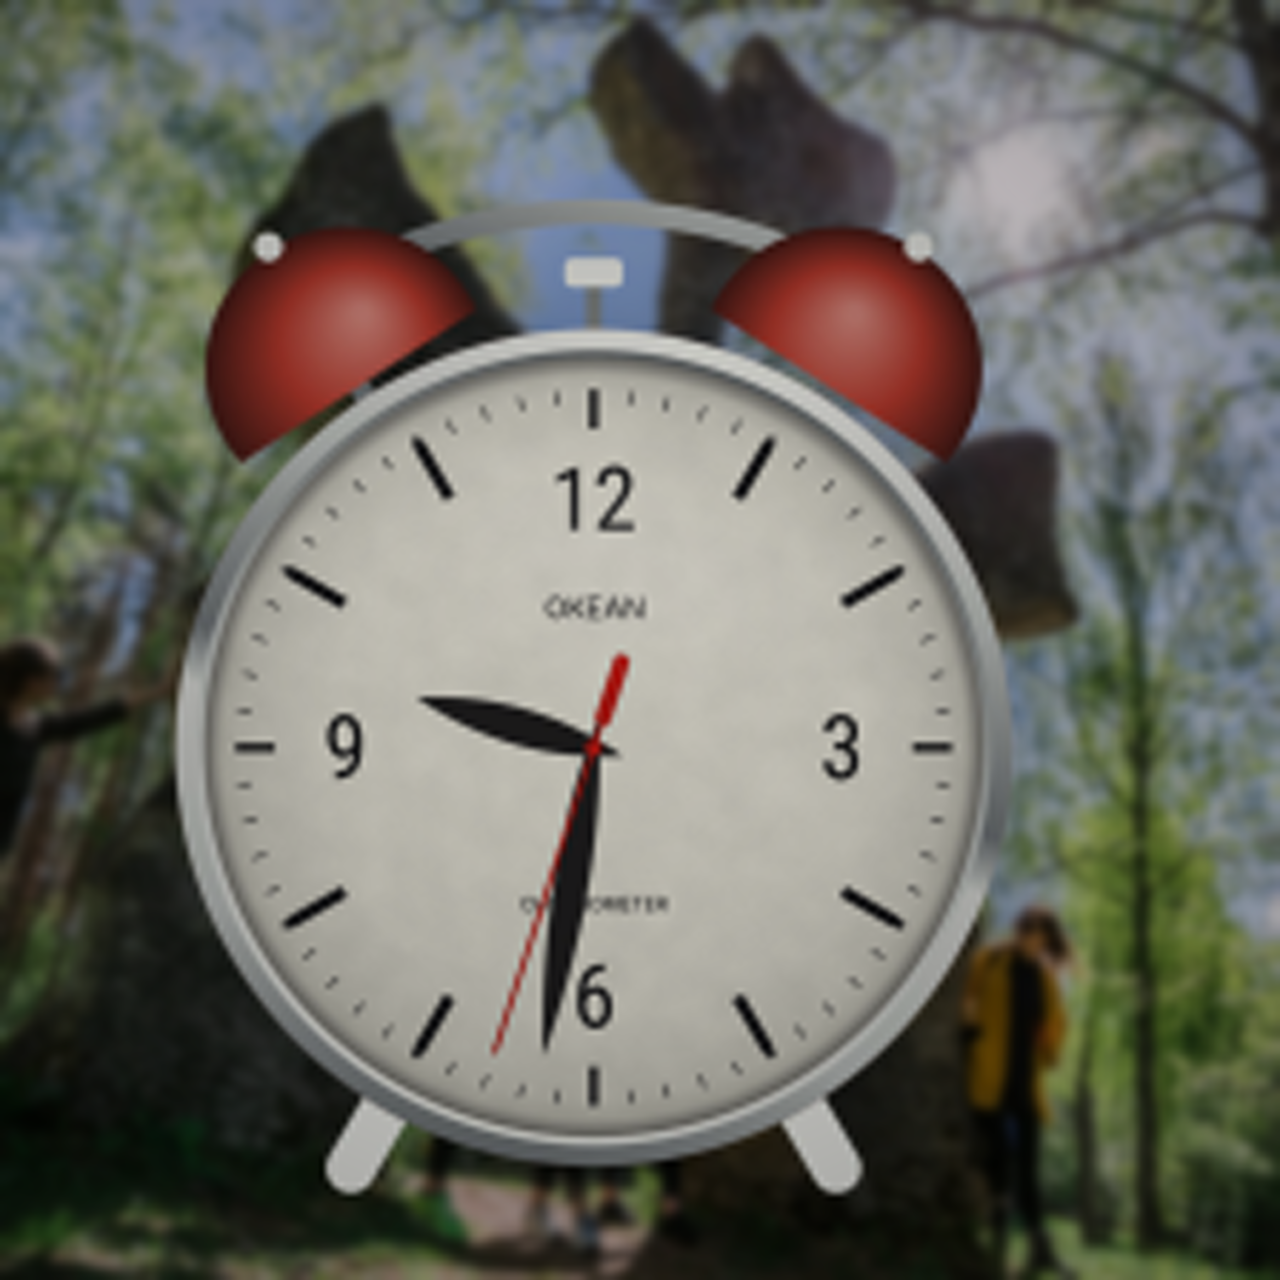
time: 9:31:33
